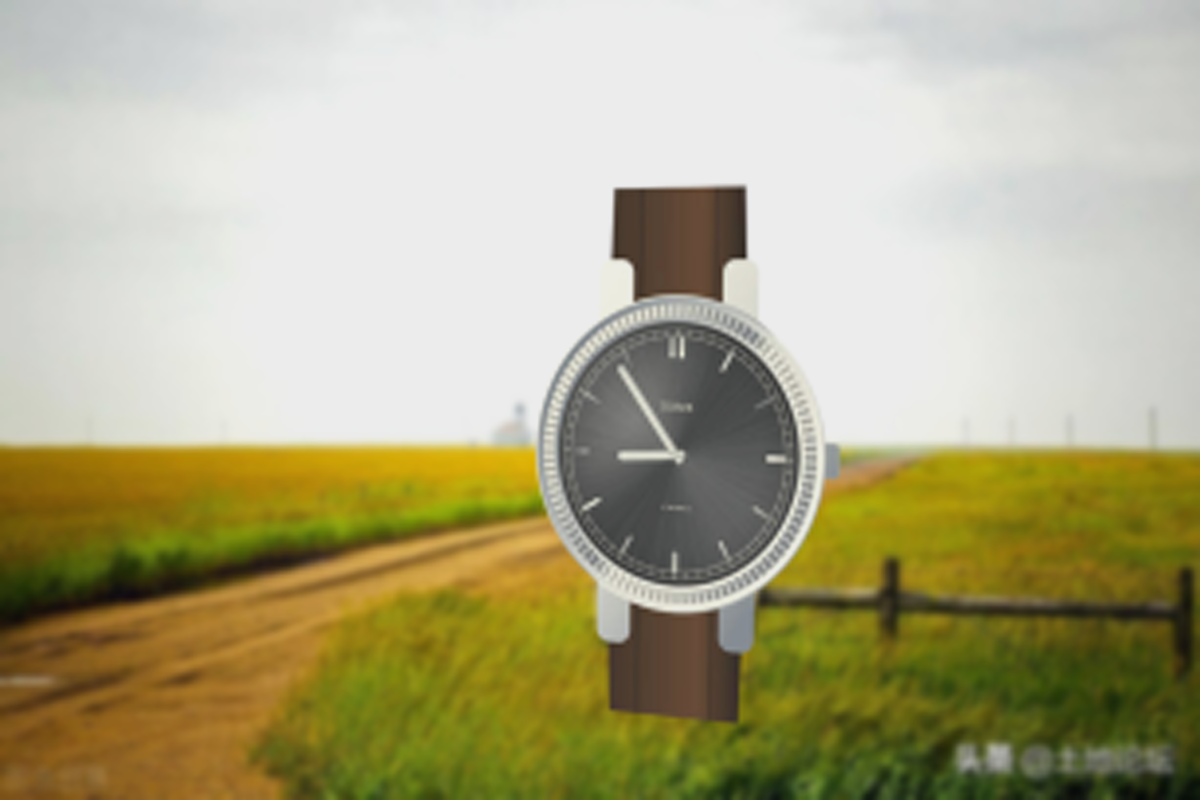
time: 8:54
